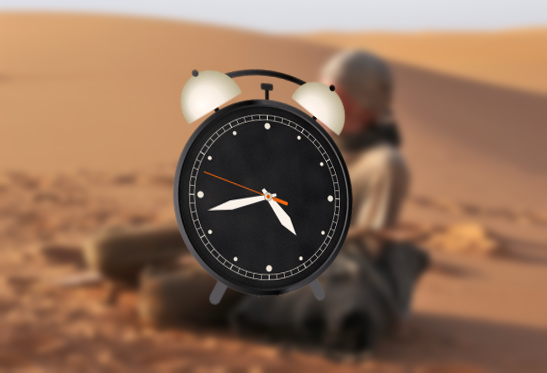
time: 4:42:48
